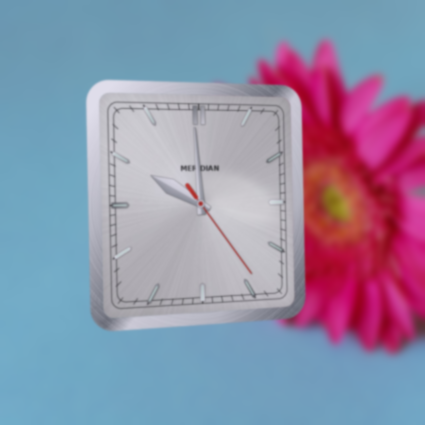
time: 9:59:24
